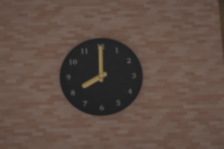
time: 8:00
